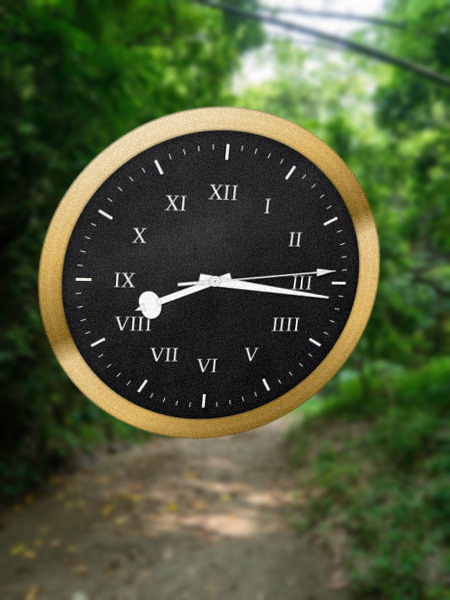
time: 8:16:14
